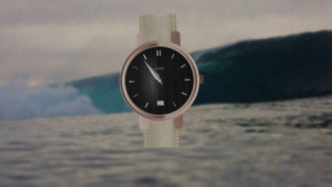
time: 10:54
